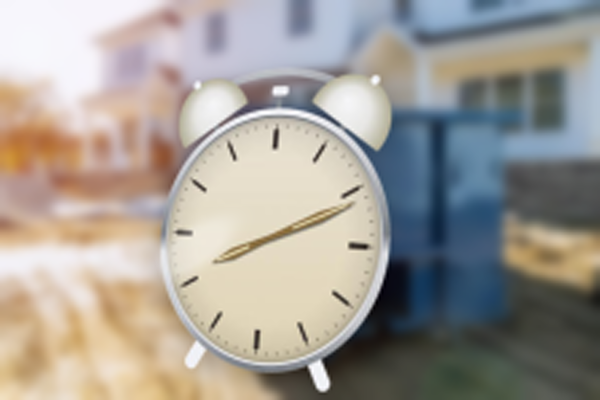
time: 8:11
